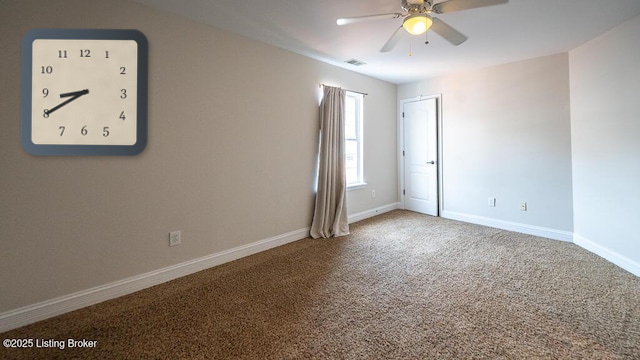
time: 8:40
